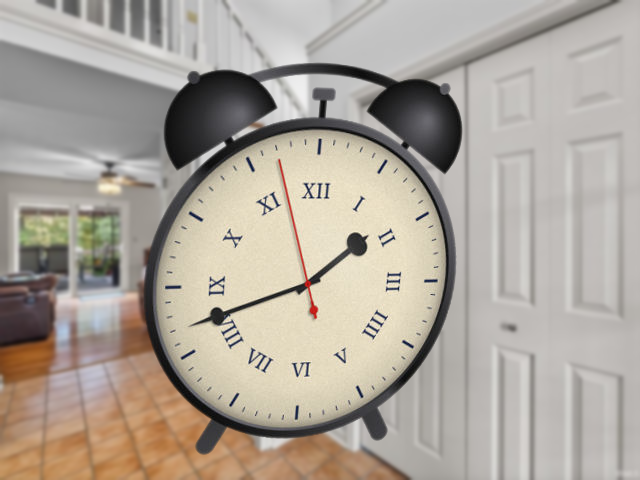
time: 1:41:57
